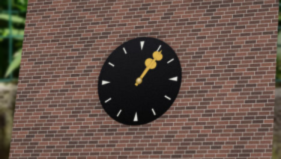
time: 1:06
